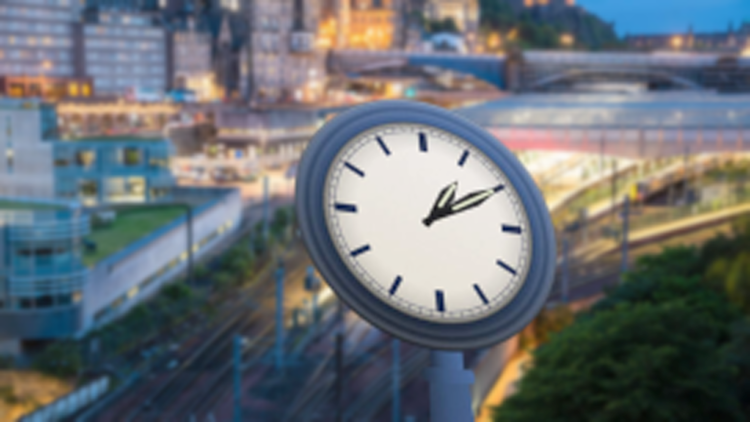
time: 1:10
